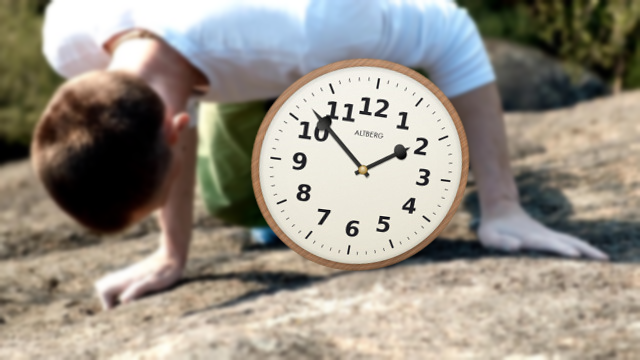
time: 1:52
